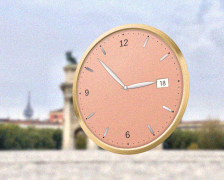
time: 2:53
